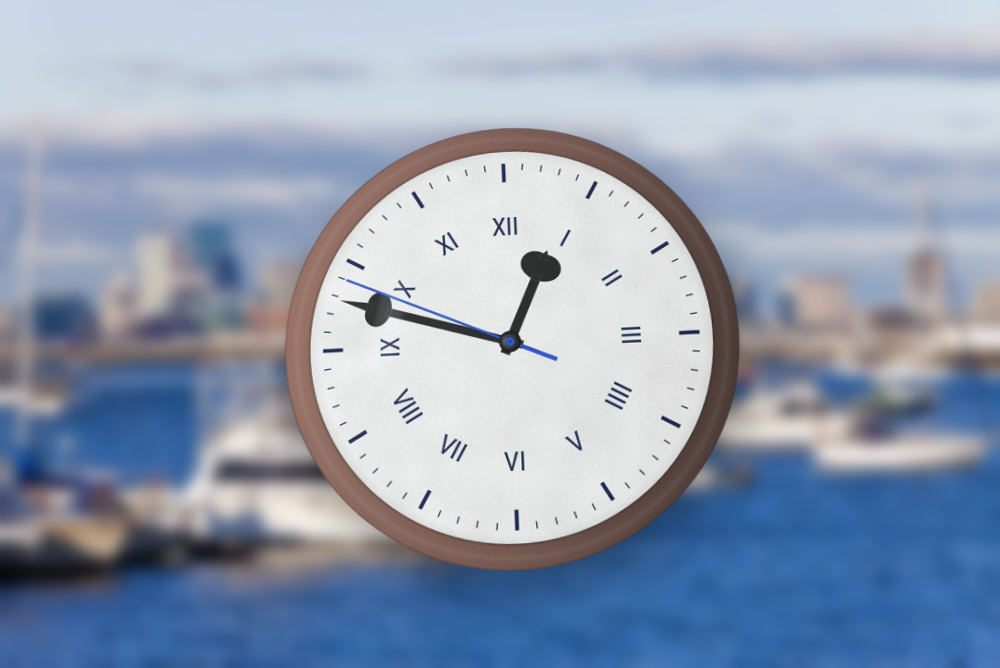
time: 12:47:49
